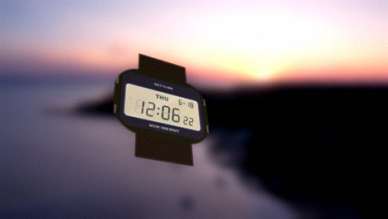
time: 12:06:22
